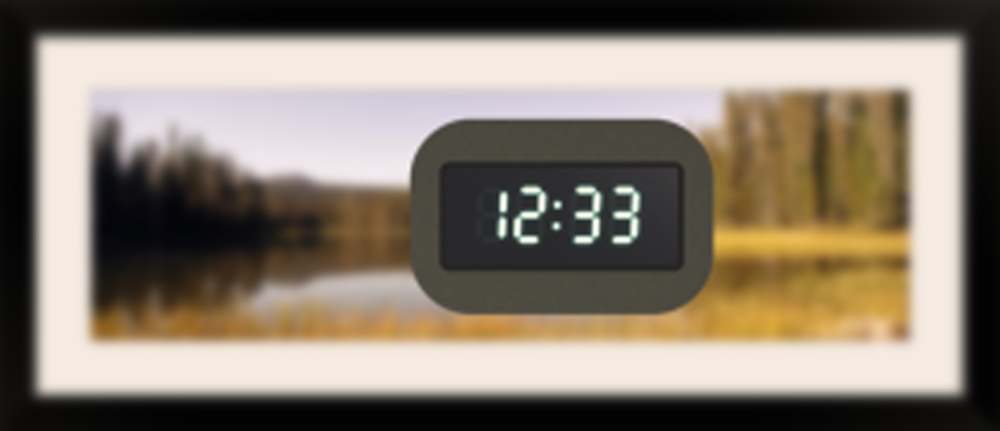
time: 12:33
